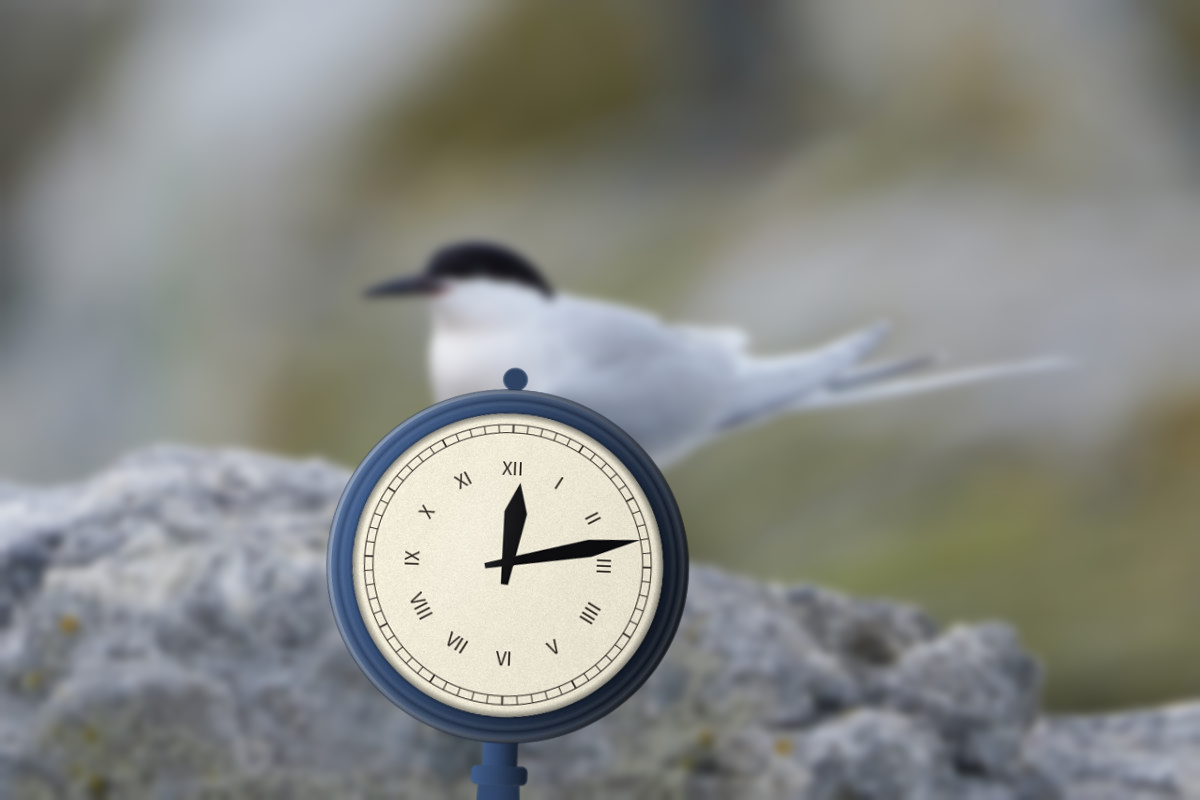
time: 12:13
